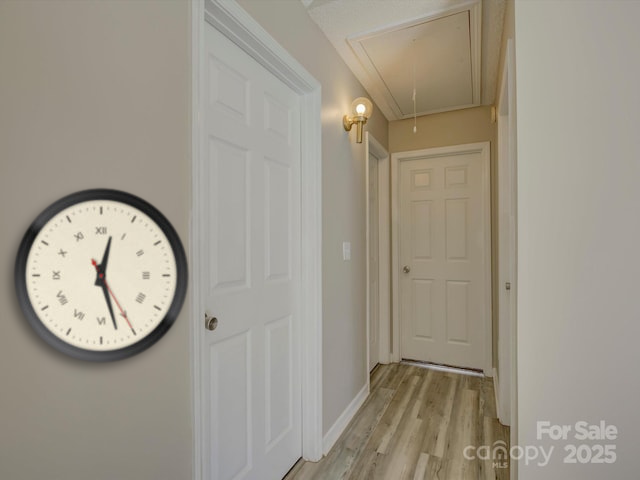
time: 12:27:25
